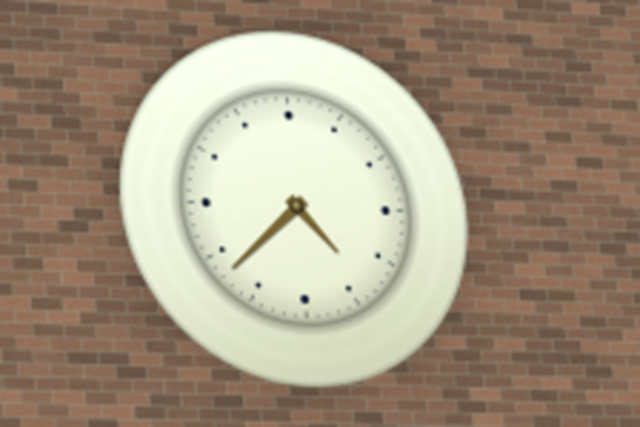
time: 4:38
